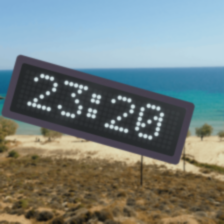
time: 23:20
